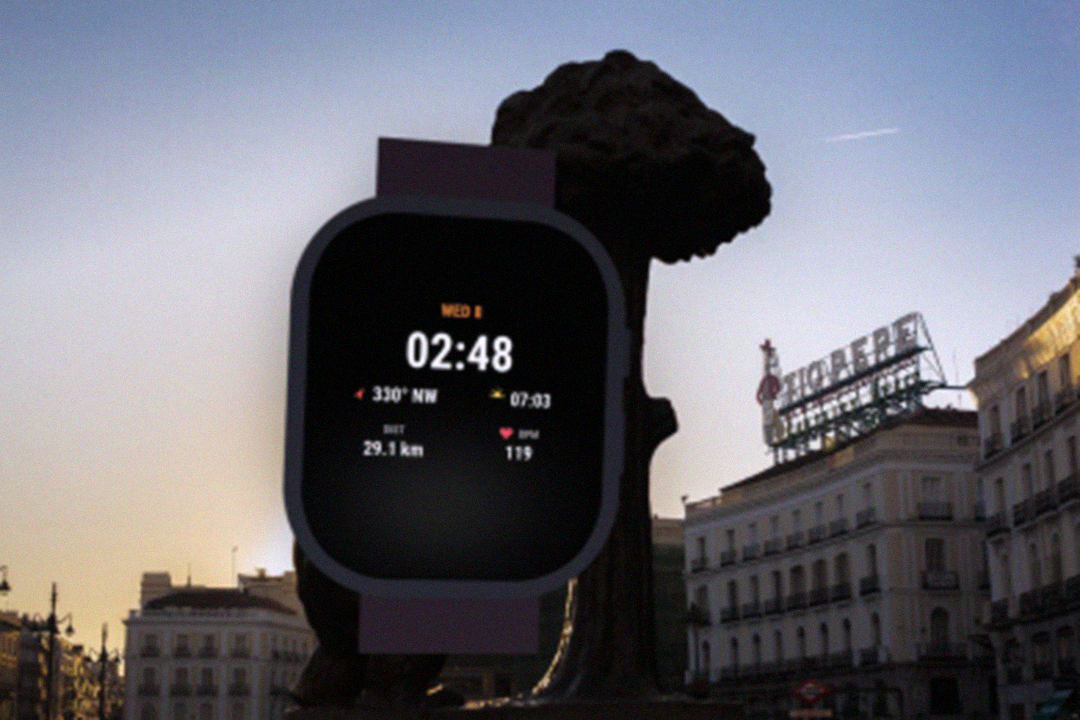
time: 2:48
